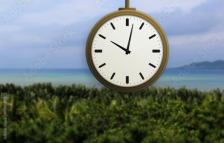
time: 10:02
